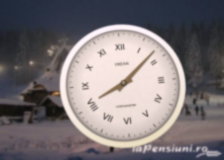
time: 8:08
